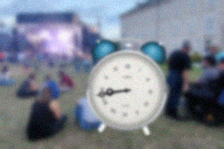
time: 8:43
